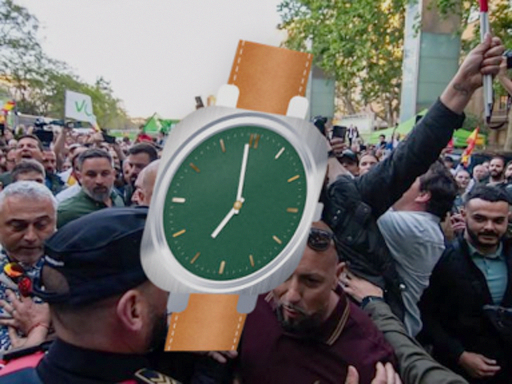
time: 6:59
